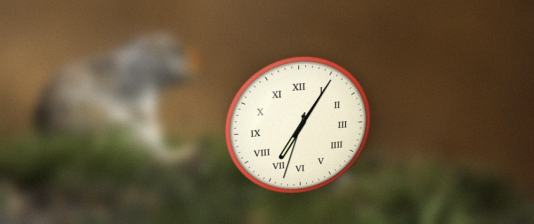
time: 7:05:33
